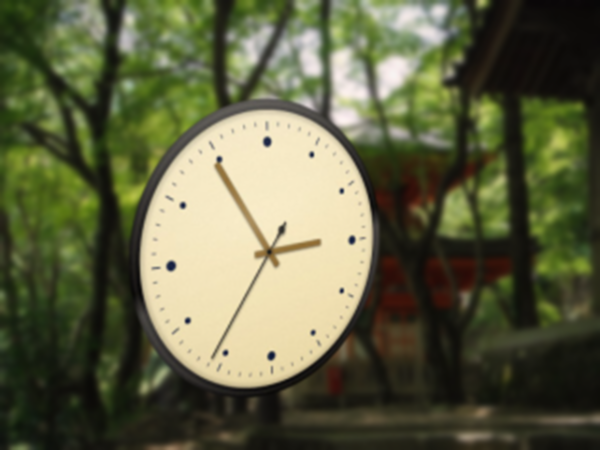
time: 2:54:36
